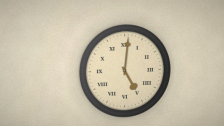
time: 5:01
